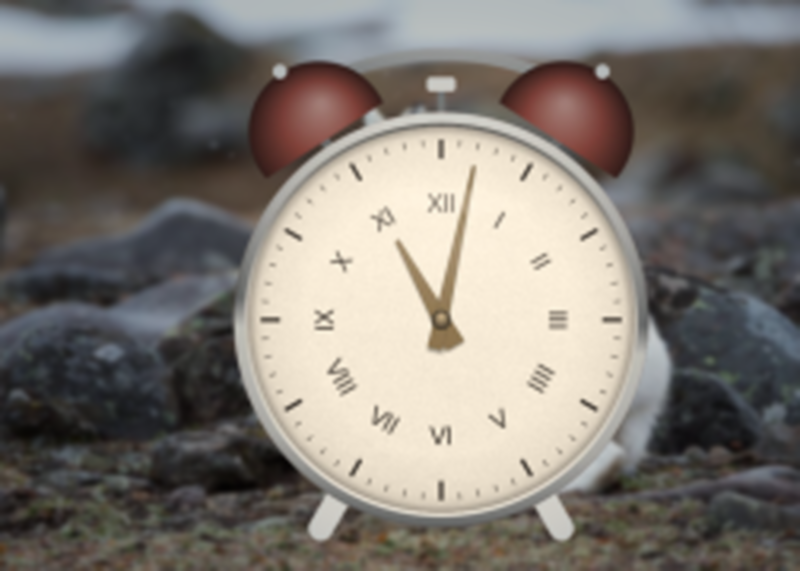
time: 11:02
